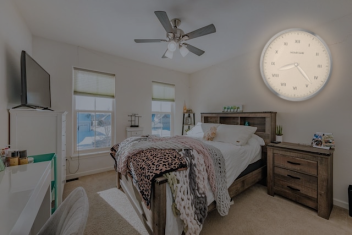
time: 8:23
